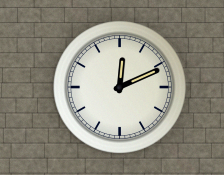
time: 12:11
